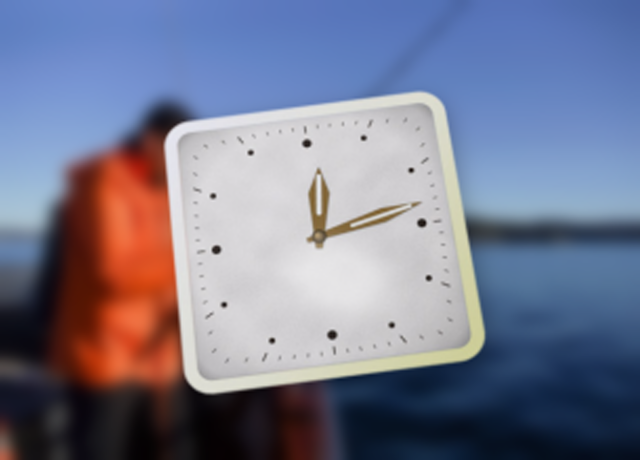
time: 12:13
